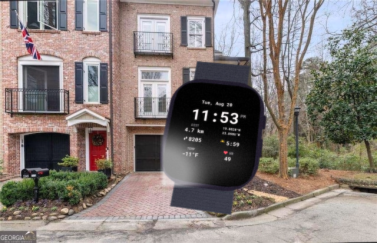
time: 11:53
